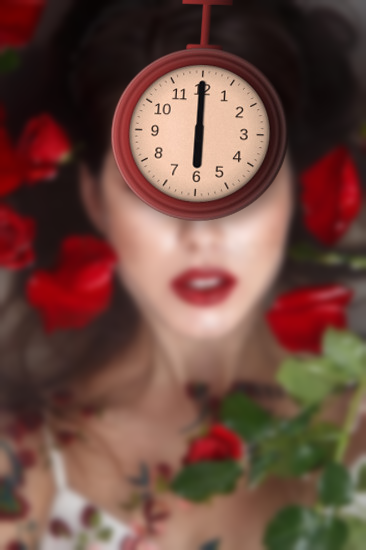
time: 6:00
